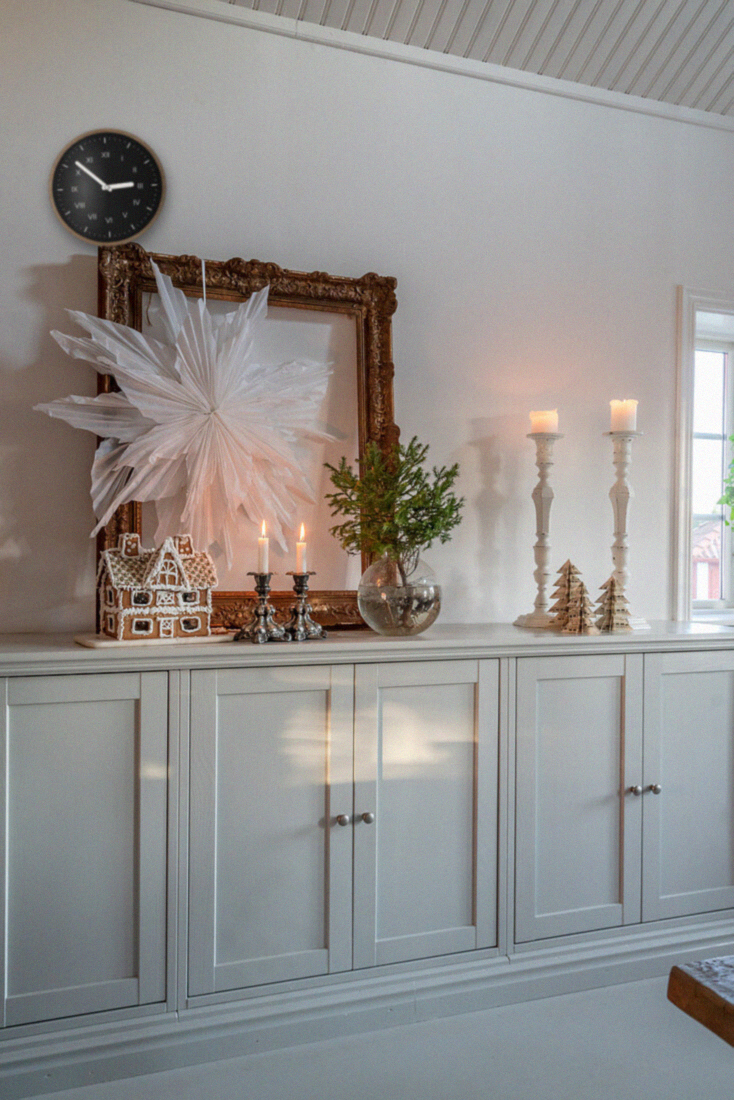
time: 2:52
